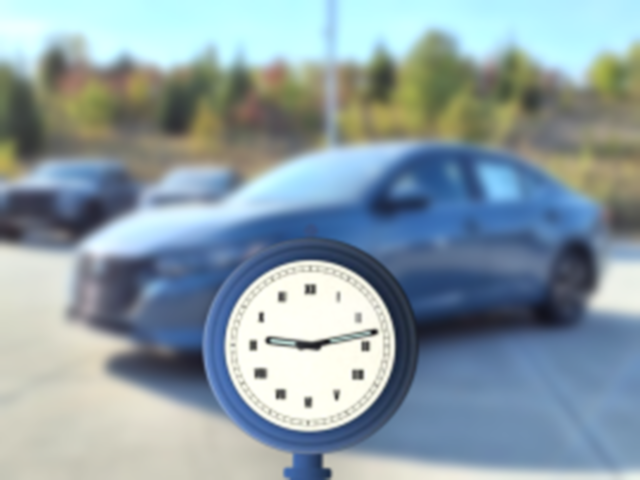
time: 9:13
